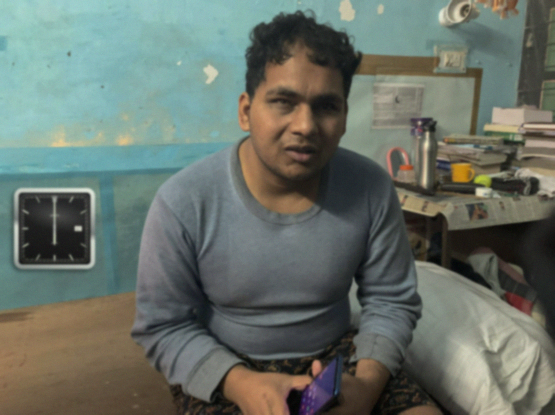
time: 6:00
